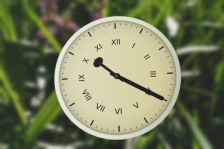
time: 10:20
